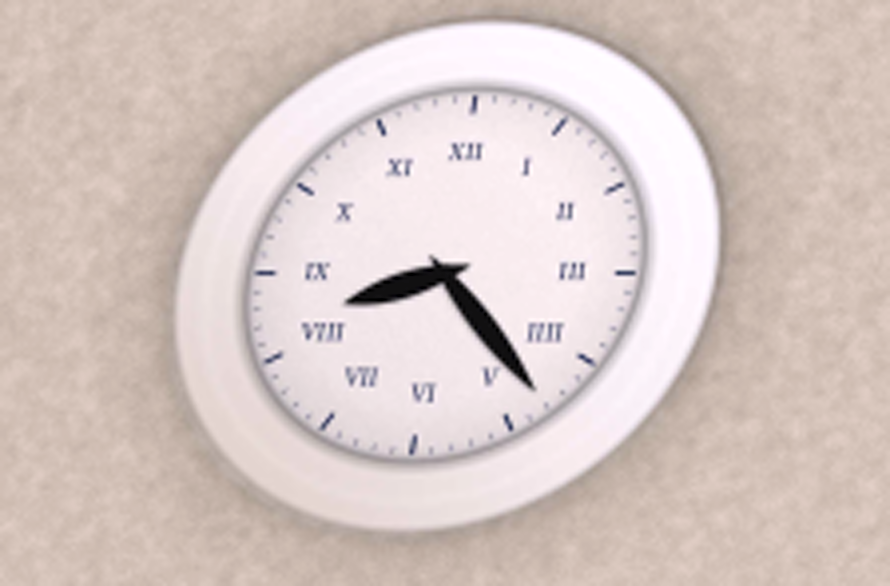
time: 8:23
